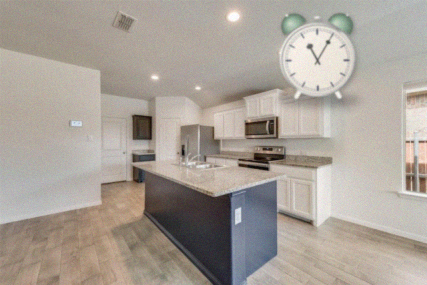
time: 11:05
